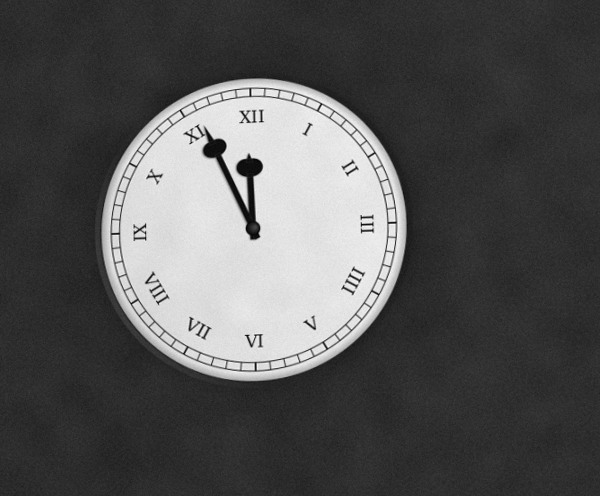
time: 11:56
